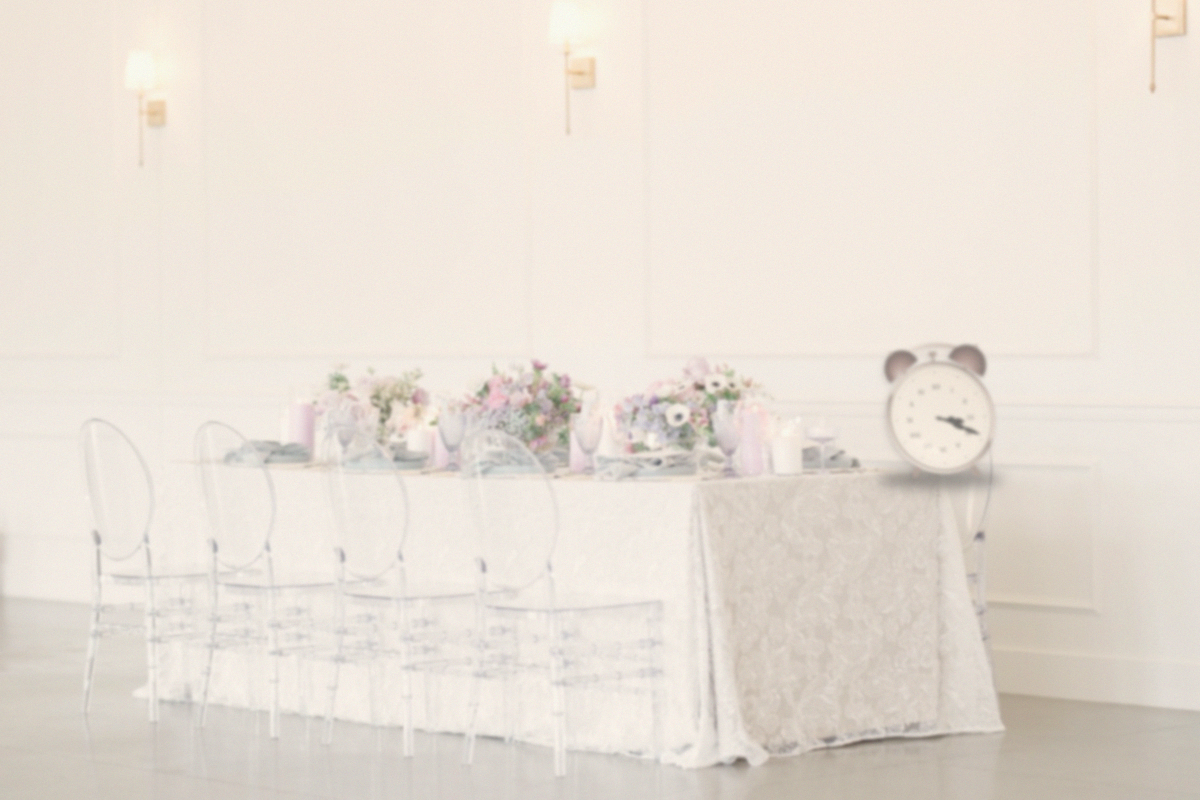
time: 3:19
